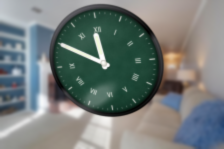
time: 11:50
